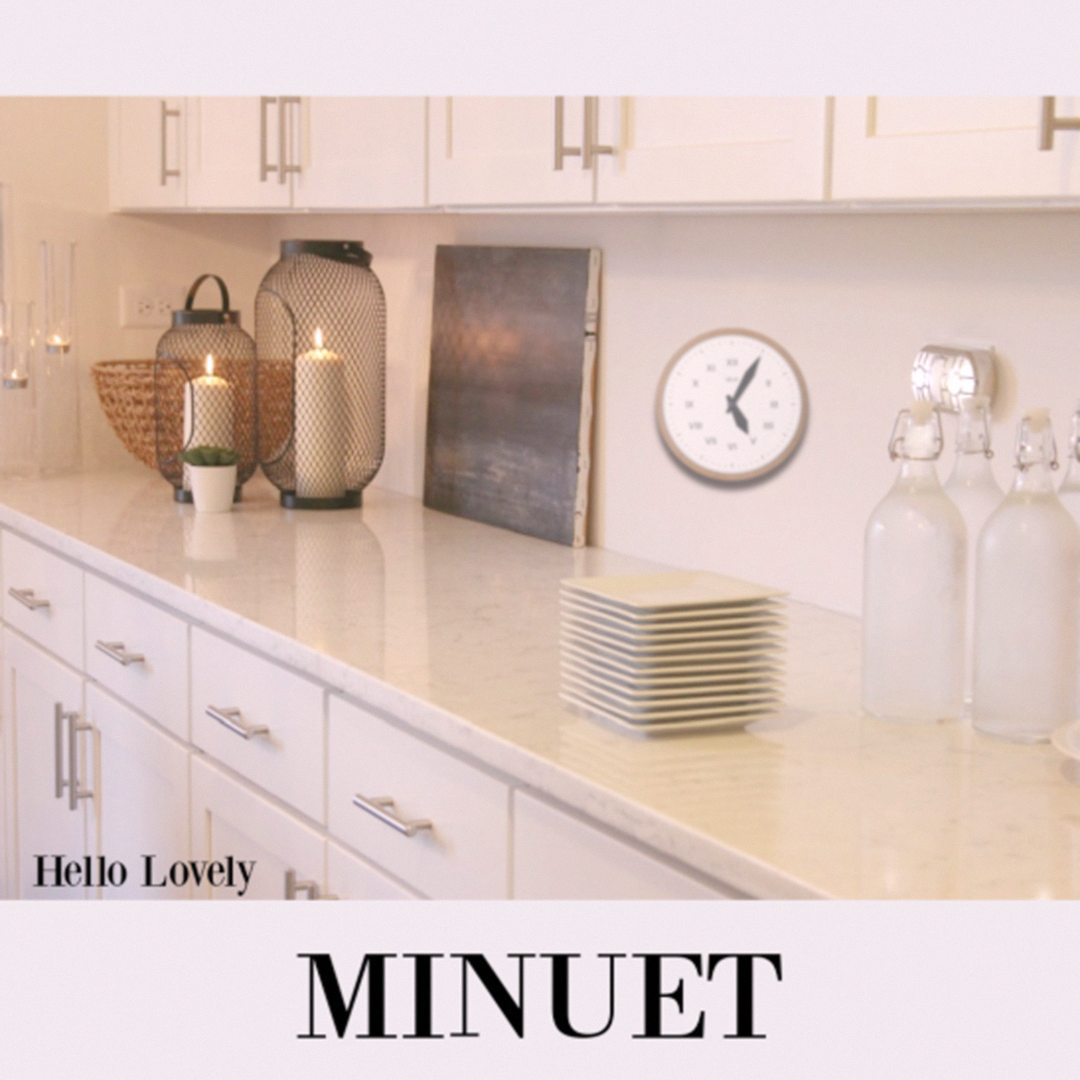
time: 5:05
